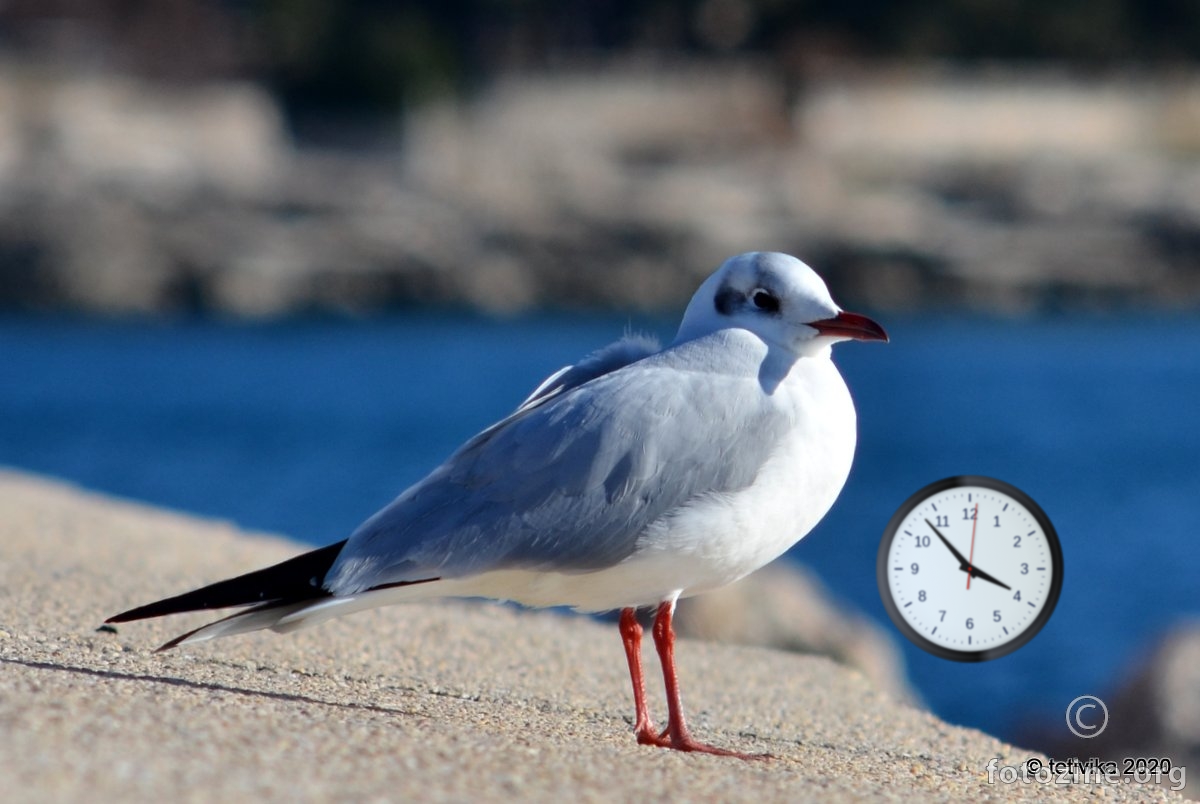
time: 3:53:01
